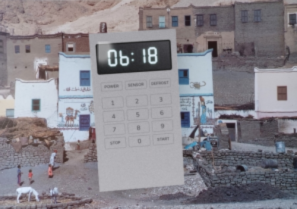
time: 6:18
